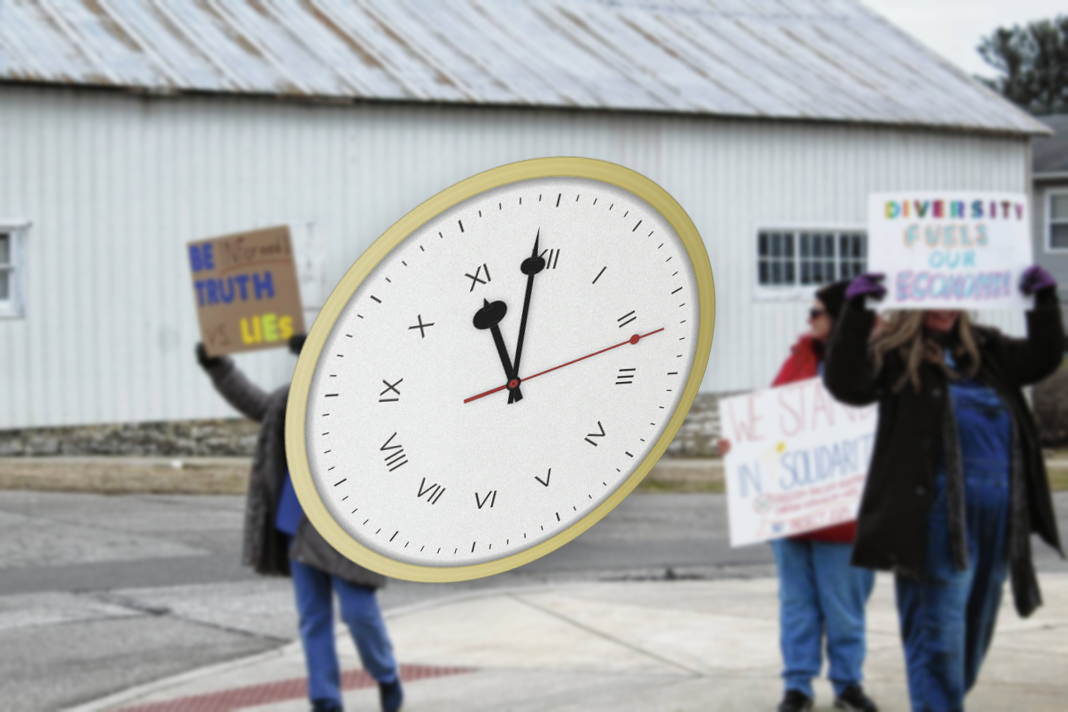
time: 10:59:12
